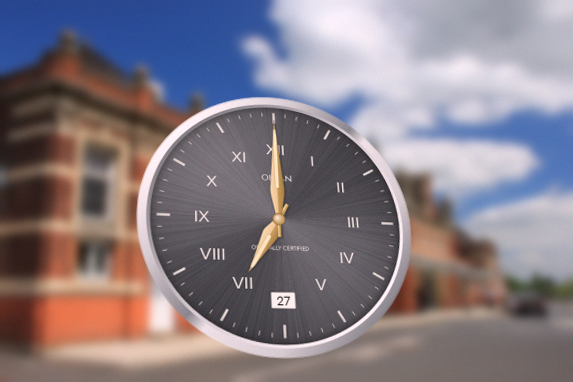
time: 7:00
